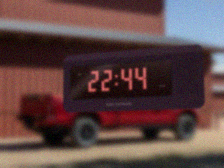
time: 22:44
